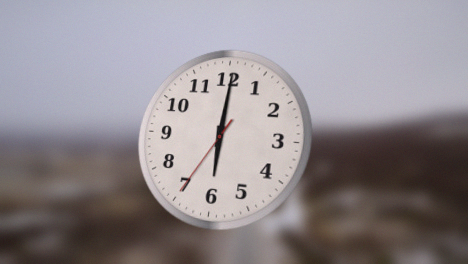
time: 6:00:35
